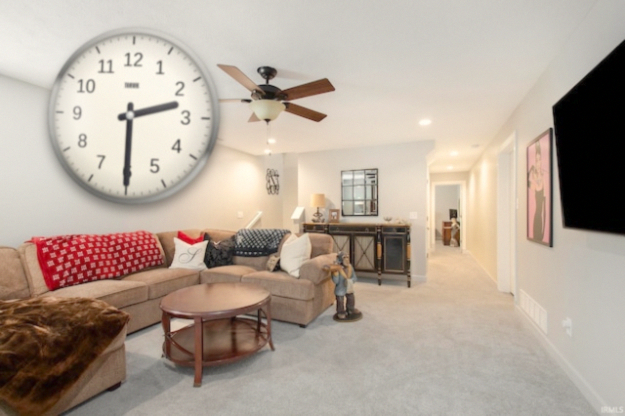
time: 2:30
